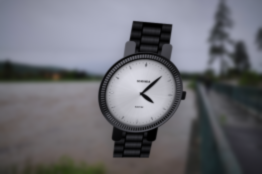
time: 4:07
